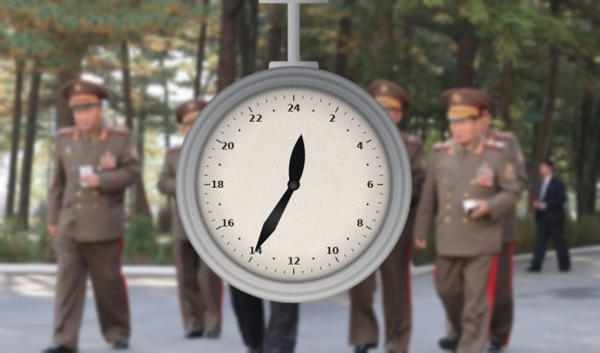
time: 0:35
